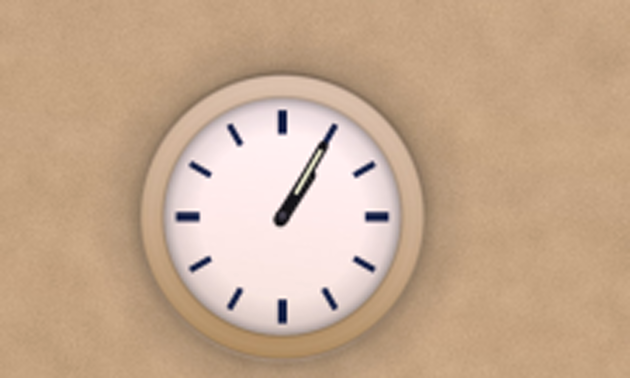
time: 1:05
